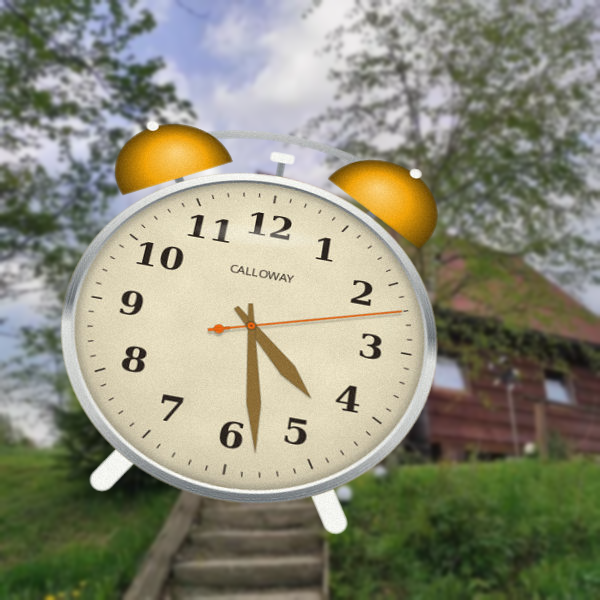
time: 4:28:12
